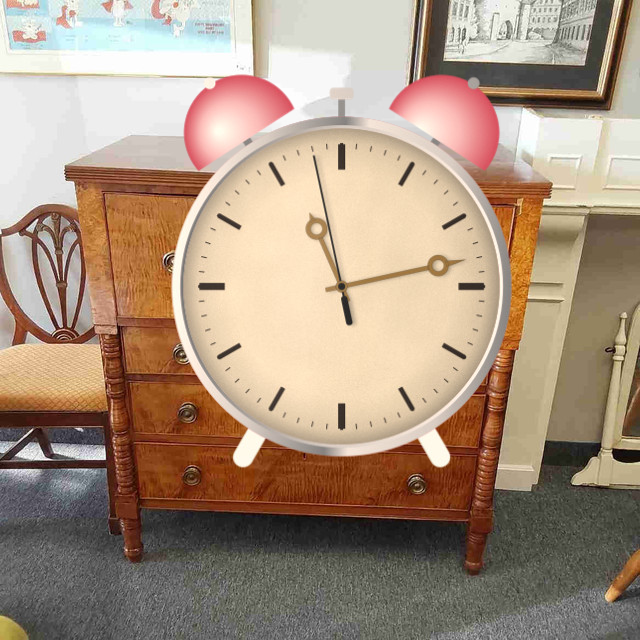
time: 11:12:58
